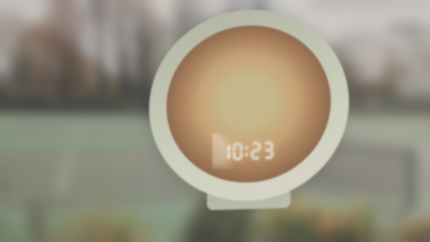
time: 10:23
